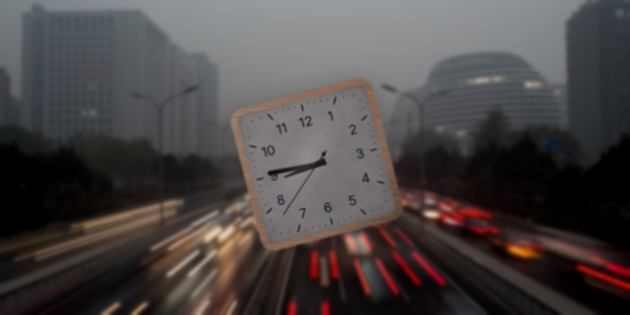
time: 8:45:38
